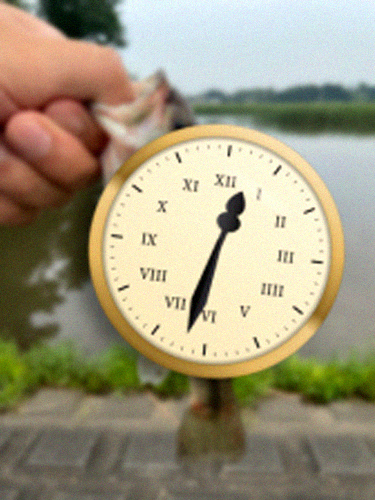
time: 12:32
